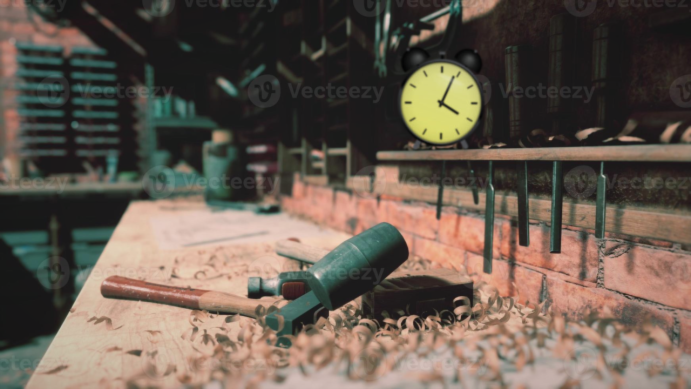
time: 4:04
